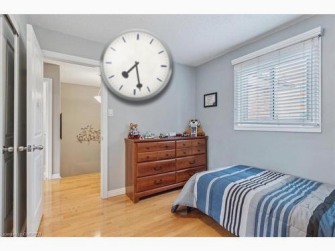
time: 7:28
